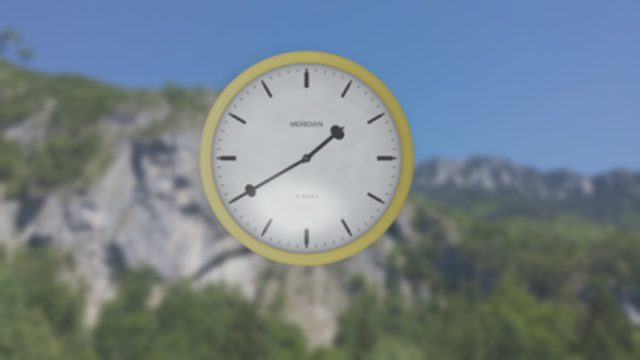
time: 1:40
